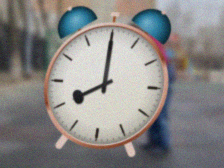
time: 8:00
